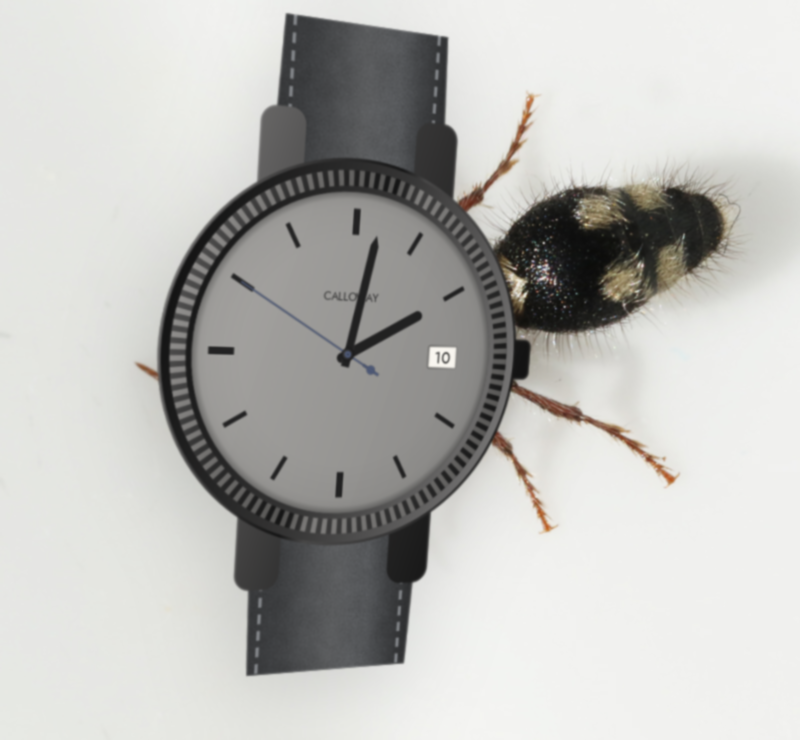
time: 2:01:50
